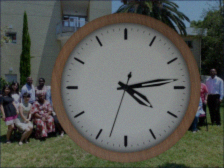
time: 4:13:33
